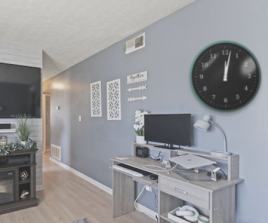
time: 12:02
